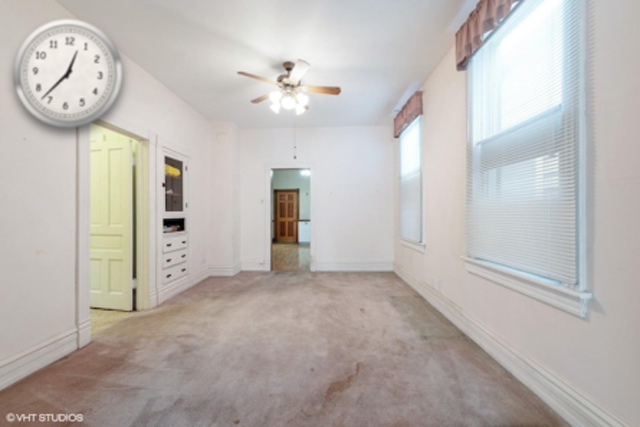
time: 12:37
